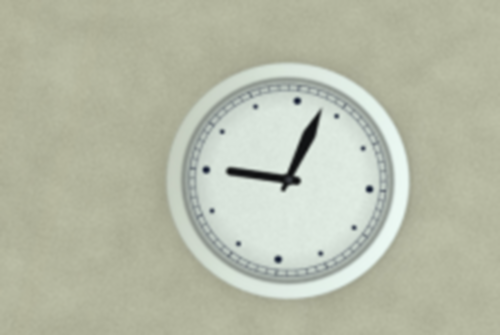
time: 9:03
